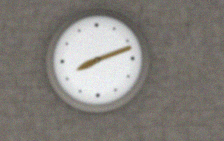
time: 8:12
